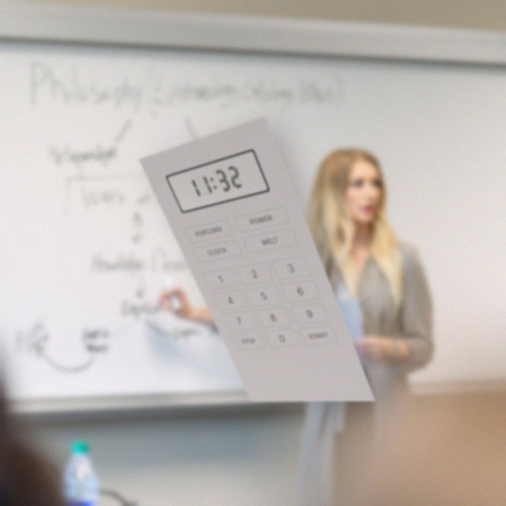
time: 11:32
